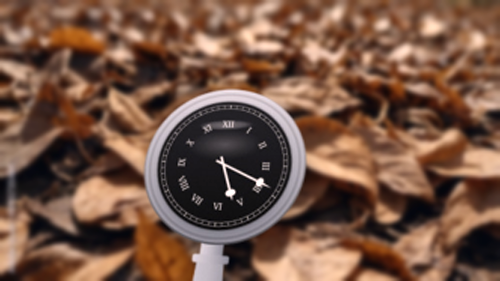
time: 5:19
